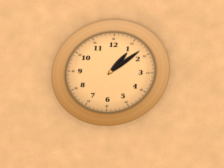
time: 1:08
